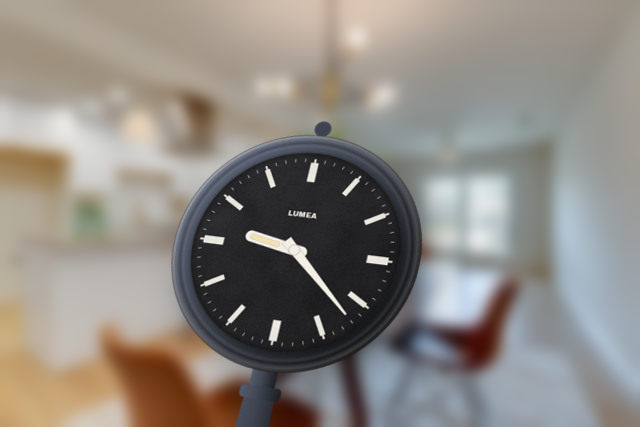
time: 9:22
